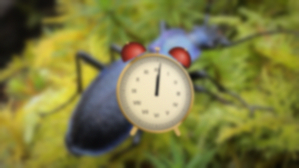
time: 12:01
